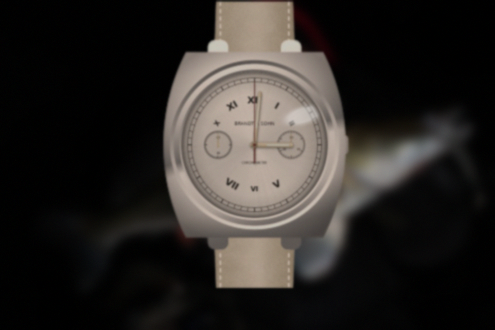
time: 3:01
